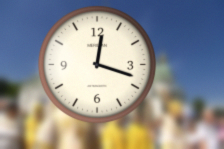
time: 12:18
